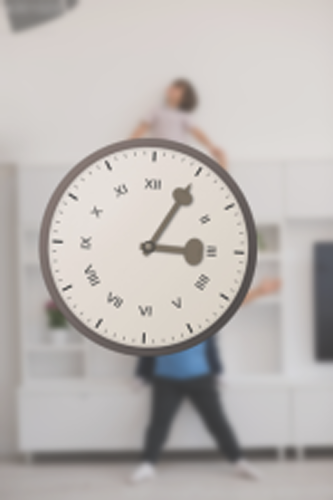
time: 3:05
